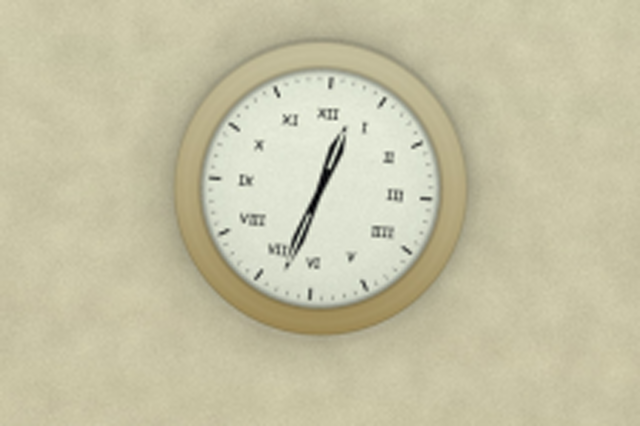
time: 12:33
